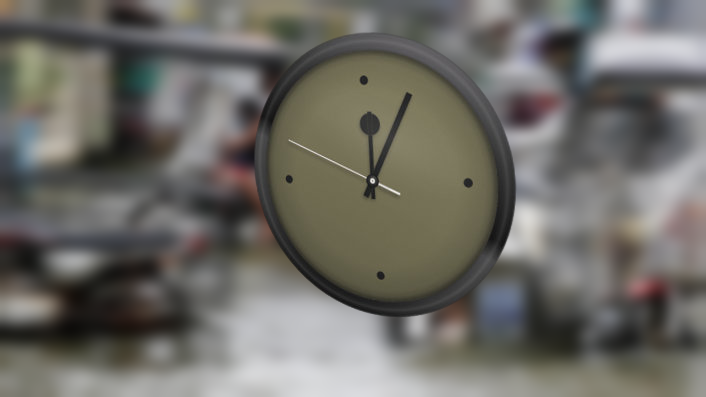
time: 12:04:49
